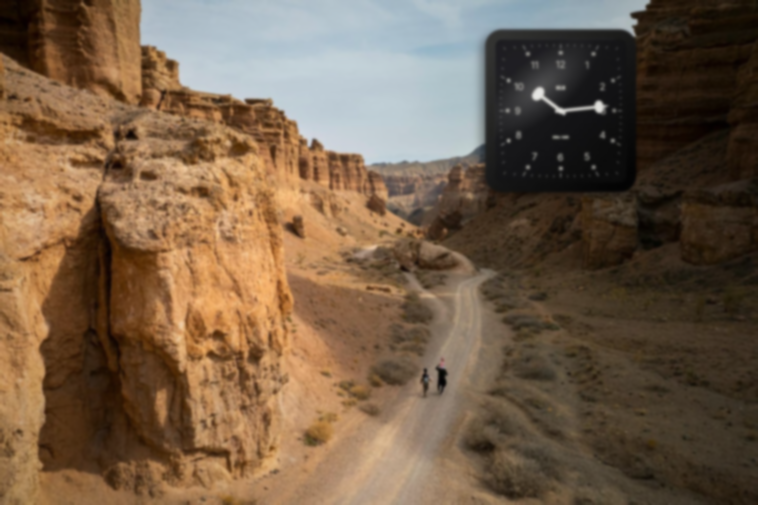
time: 10:14
